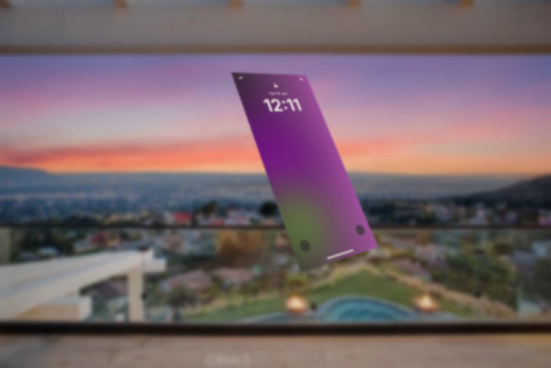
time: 12:11
